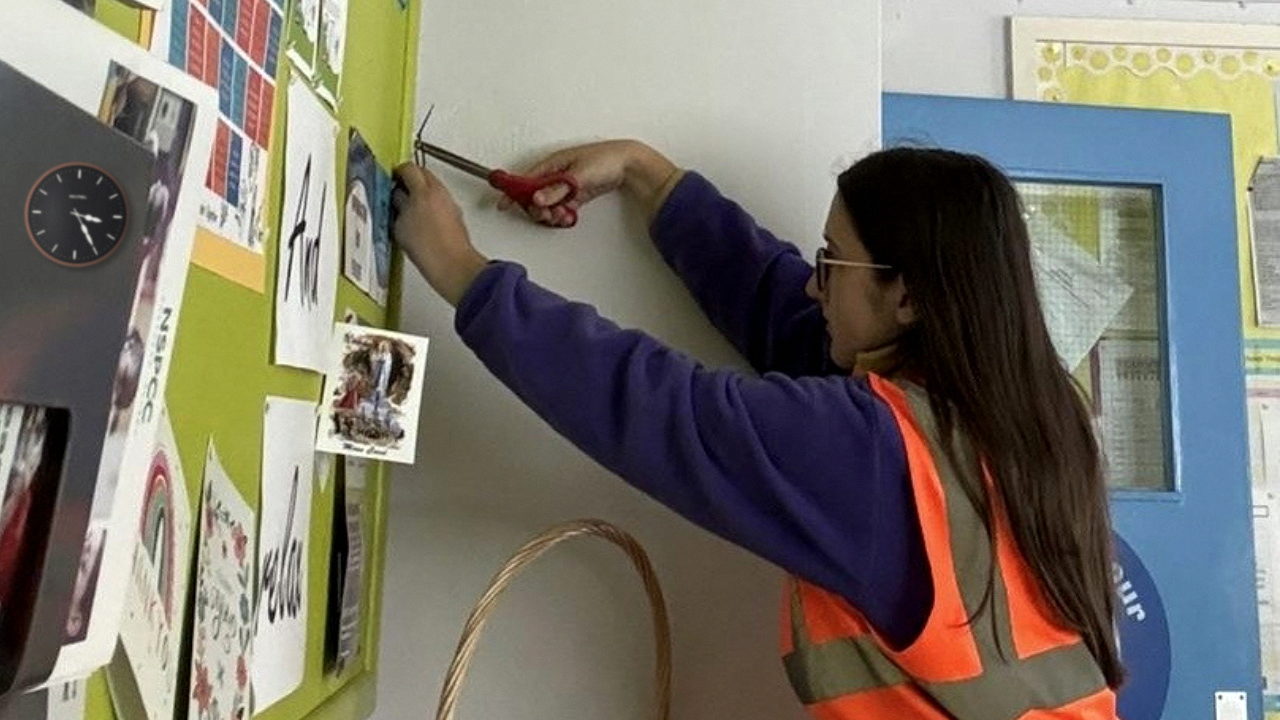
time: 3:25
